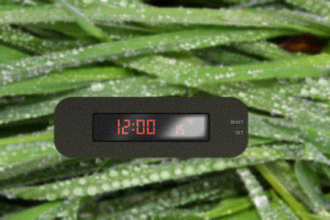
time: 12:00
